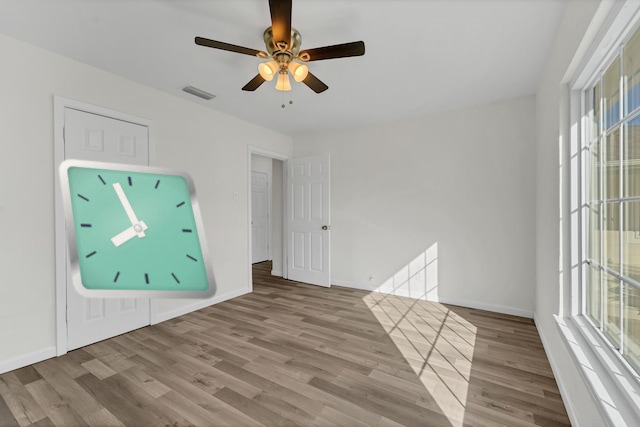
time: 7:57
